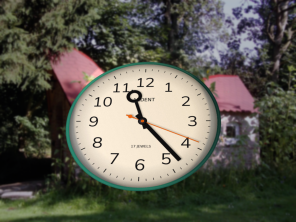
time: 11:23:19
